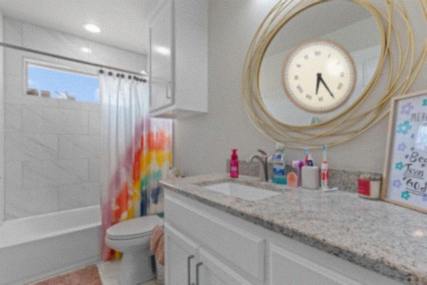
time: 6:25
